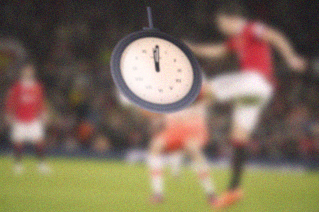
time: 12:01
